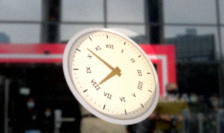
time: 7:52
